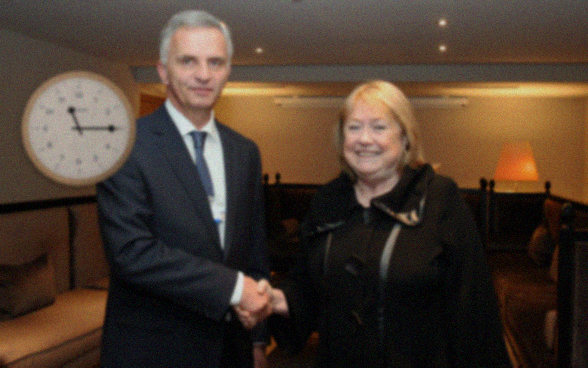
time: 11:15
